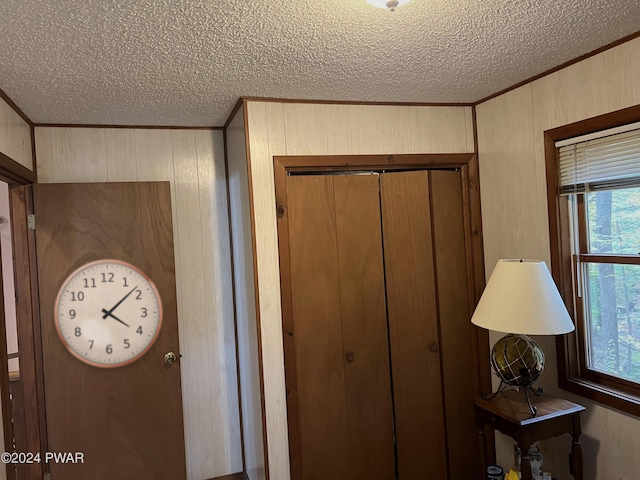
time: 4:08
